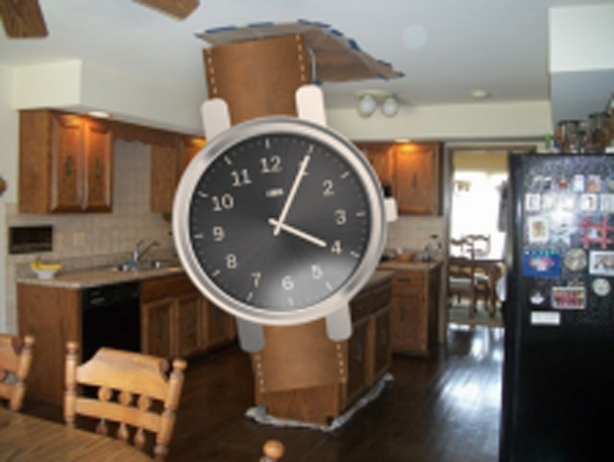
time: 4:05
